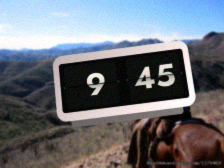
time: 9:45
